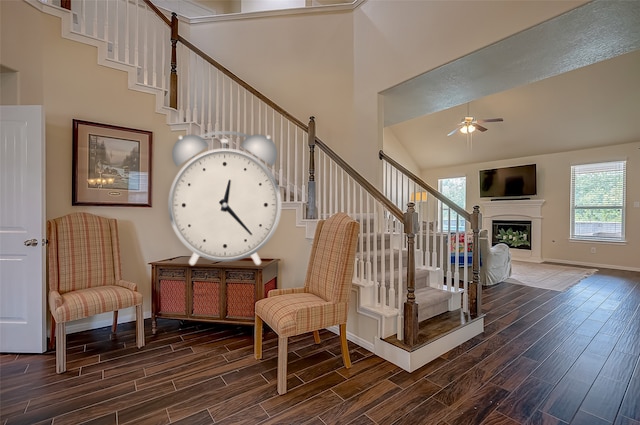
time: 12:23
